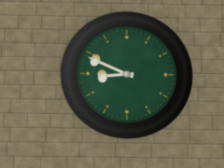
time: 8:49
